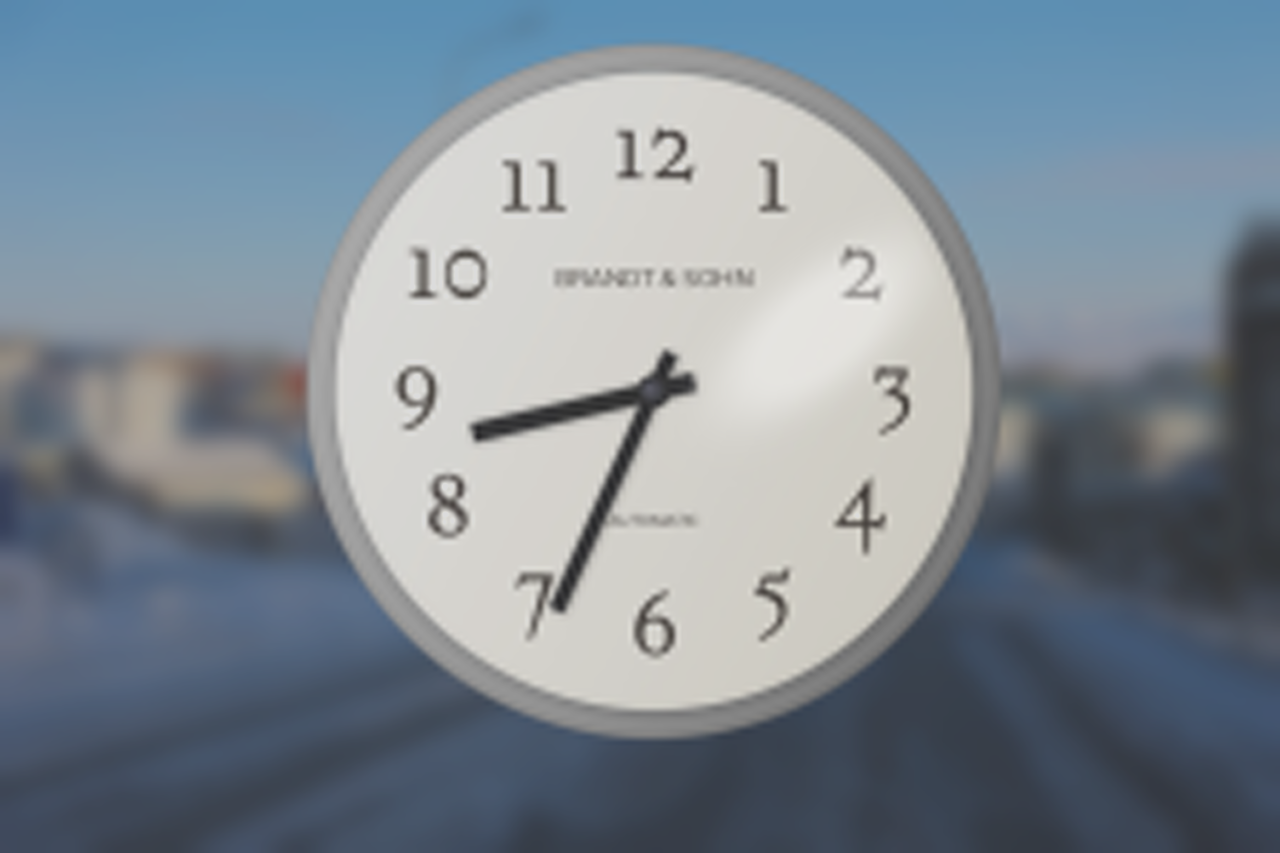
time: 8:34
